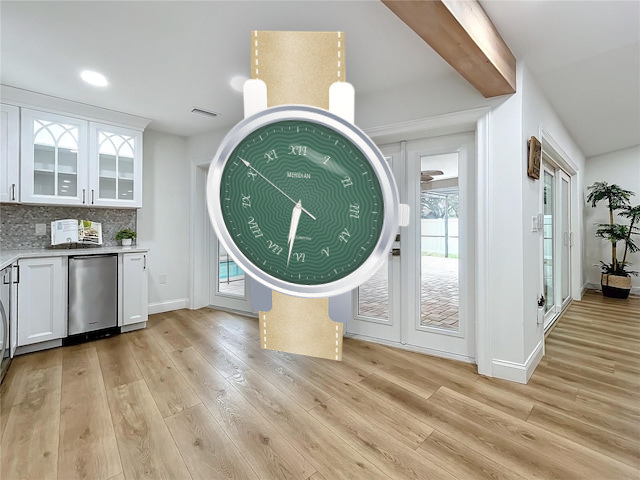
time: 6:31:51
